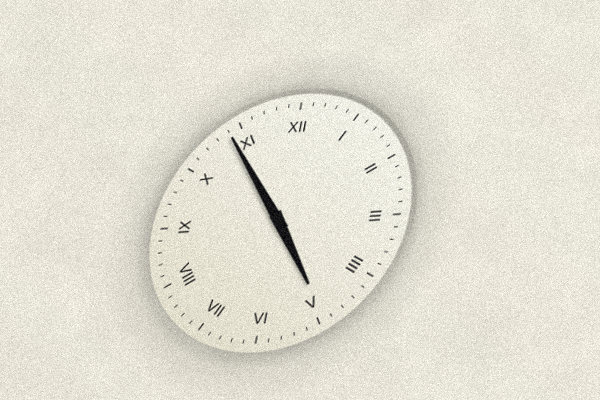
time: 4:54
